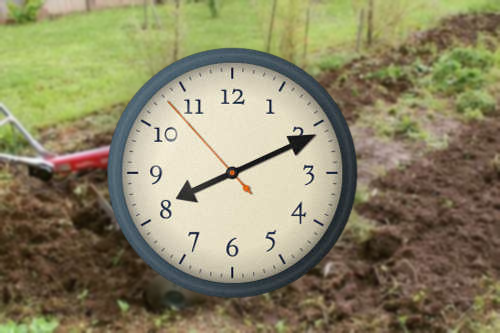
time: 8:10:53
